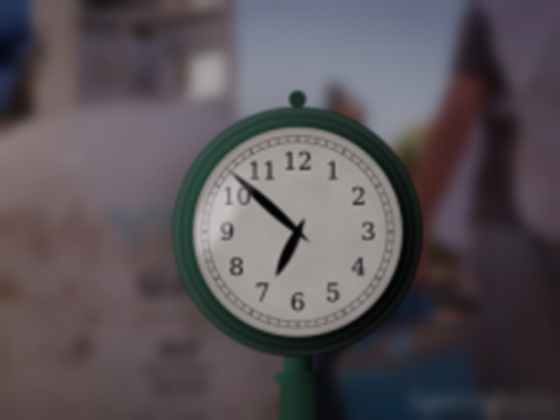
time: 6:52
